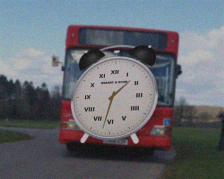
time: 1:32
